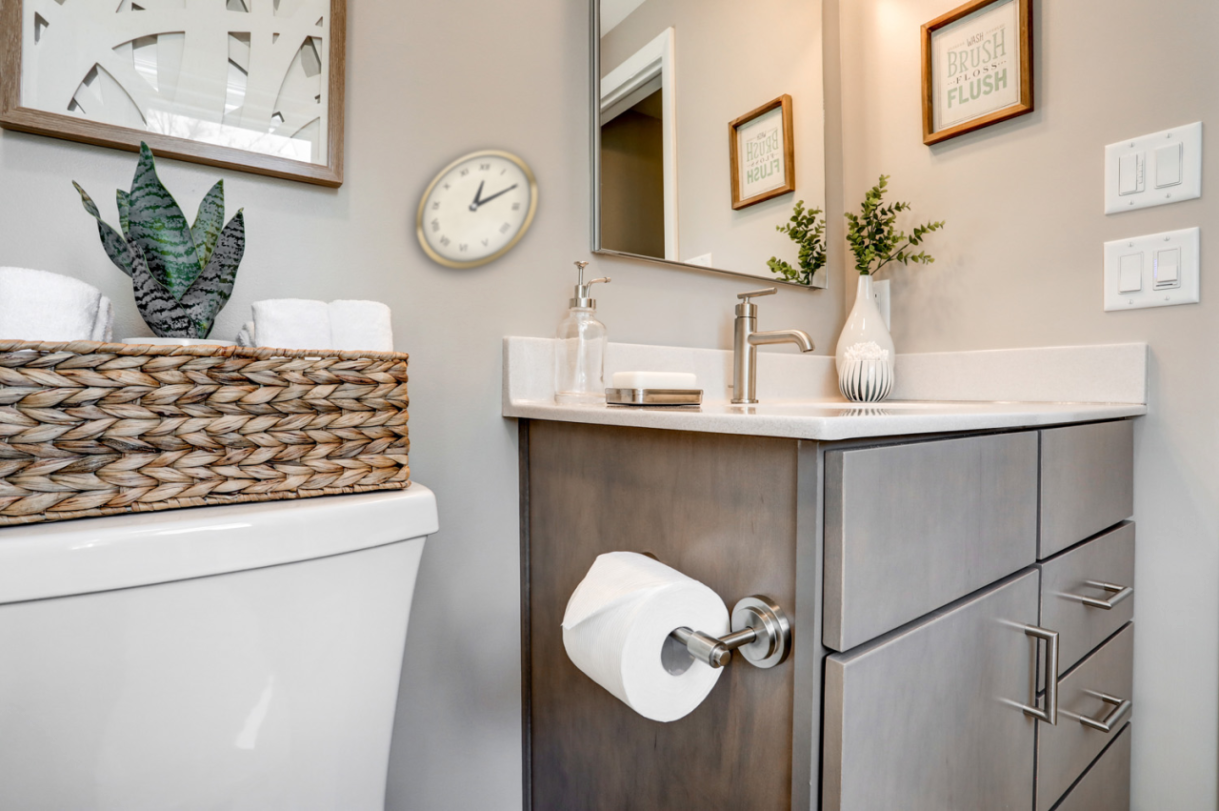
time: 12:10
